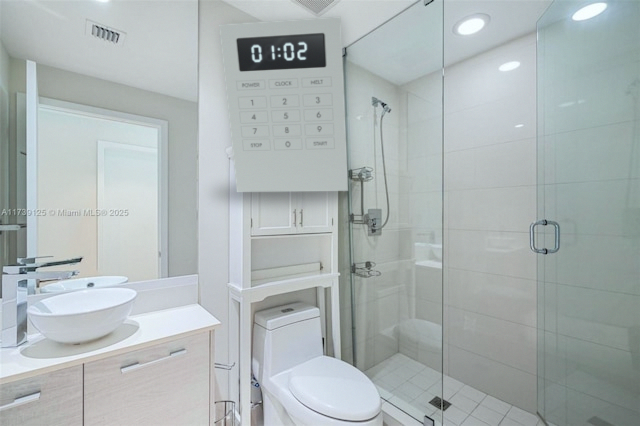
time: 1:02
